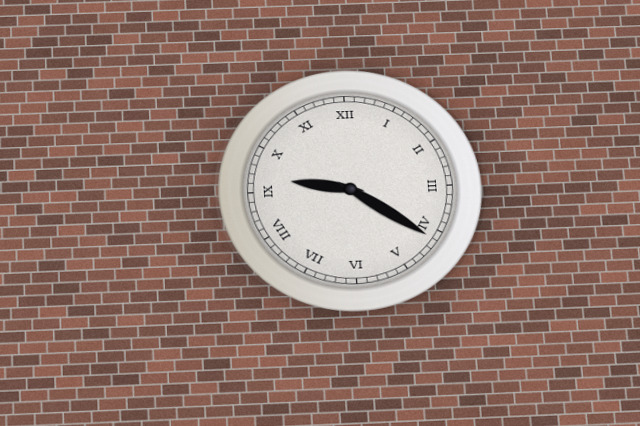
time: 9:21
